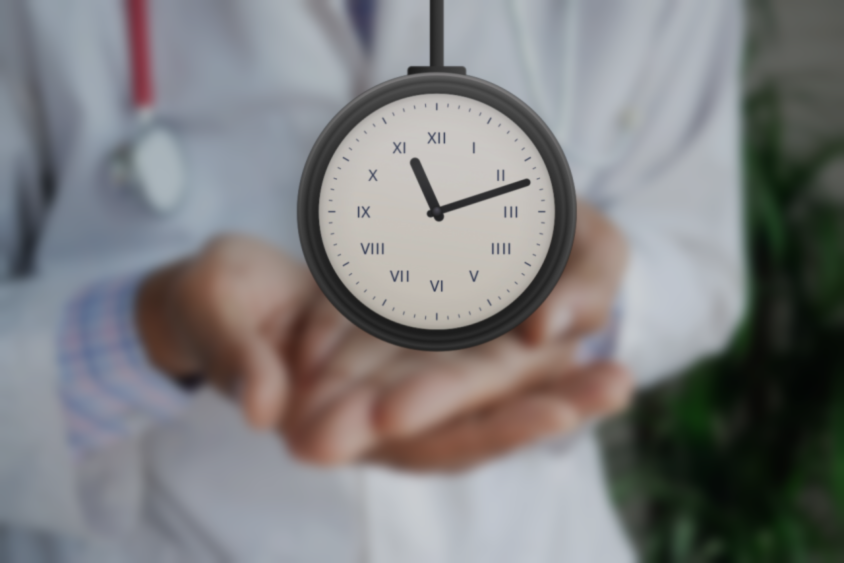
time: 11:12
